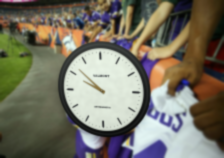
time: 9:52
